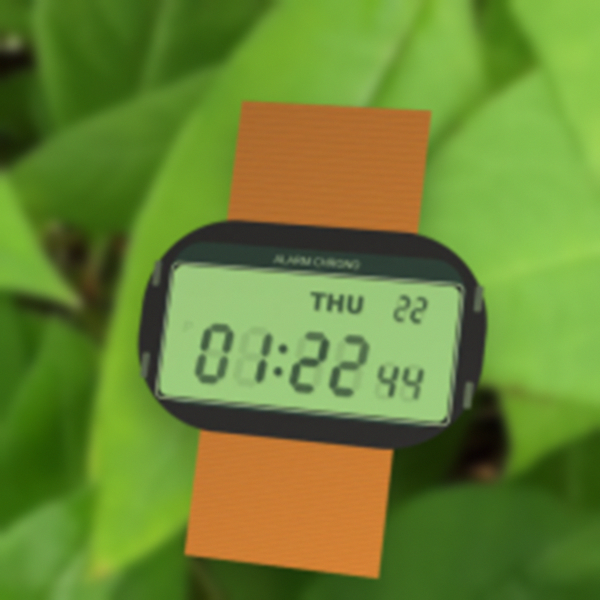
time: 1:22:44
